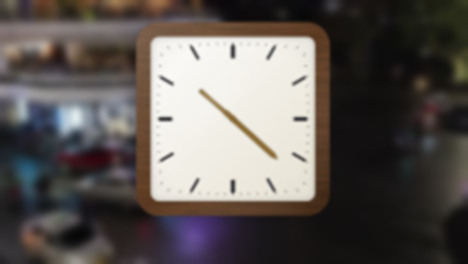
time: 10:22
